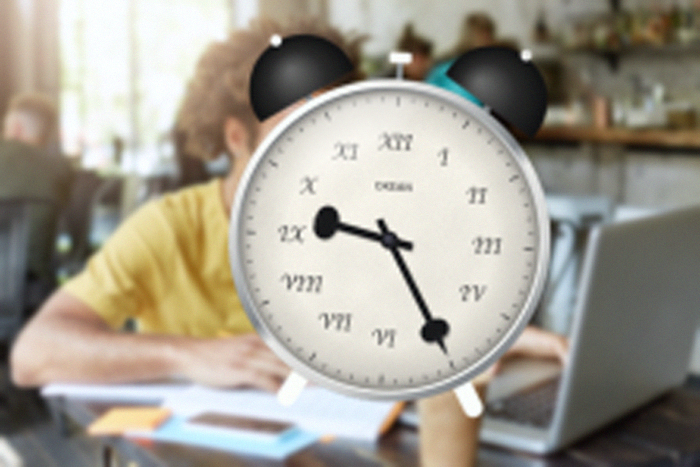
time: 9:25
